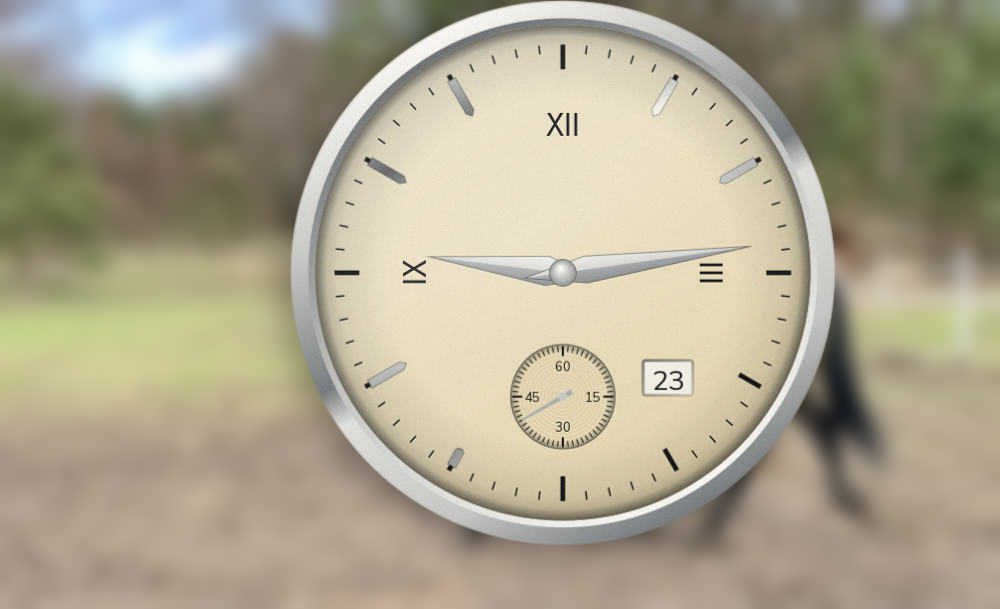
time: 9:13:40
